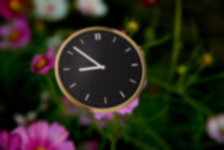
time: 8:52
